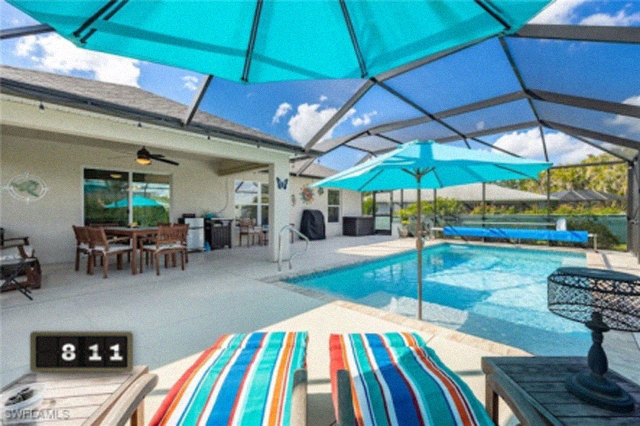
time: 8:11
